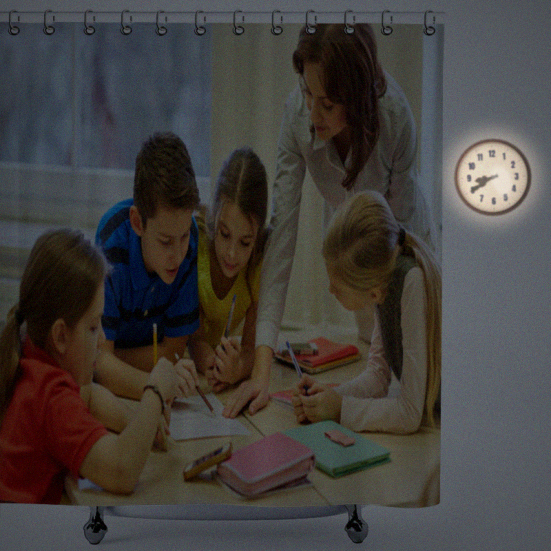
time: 8:40
